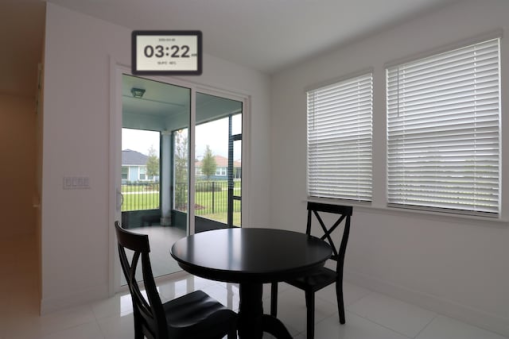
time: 3:22
